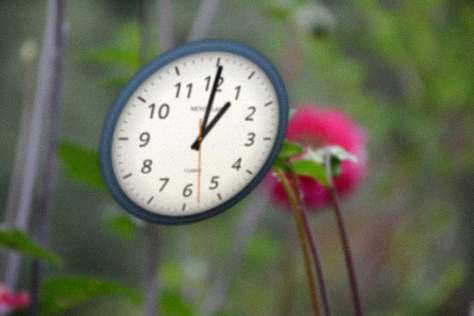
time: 1:00:28
